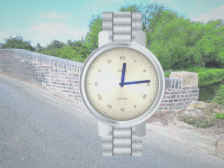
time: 12:14
